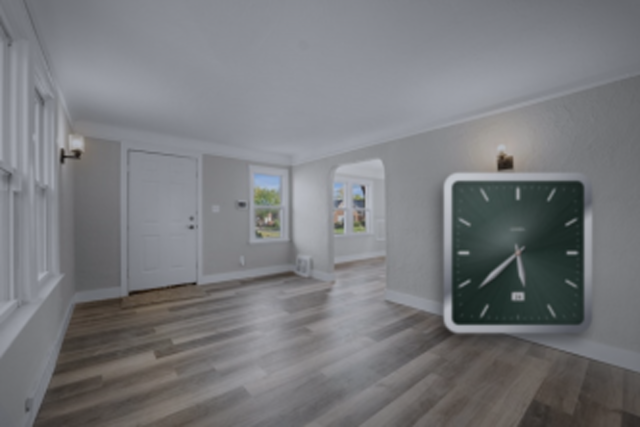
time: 5:38
